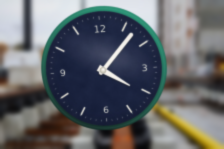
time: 4:07
